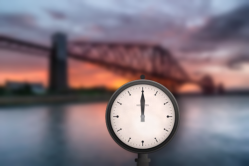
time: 12:00
